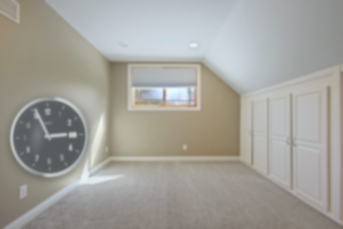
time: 2:56
